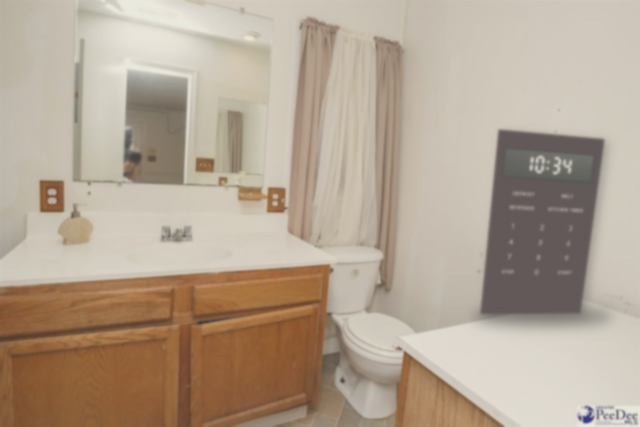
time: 10:34
